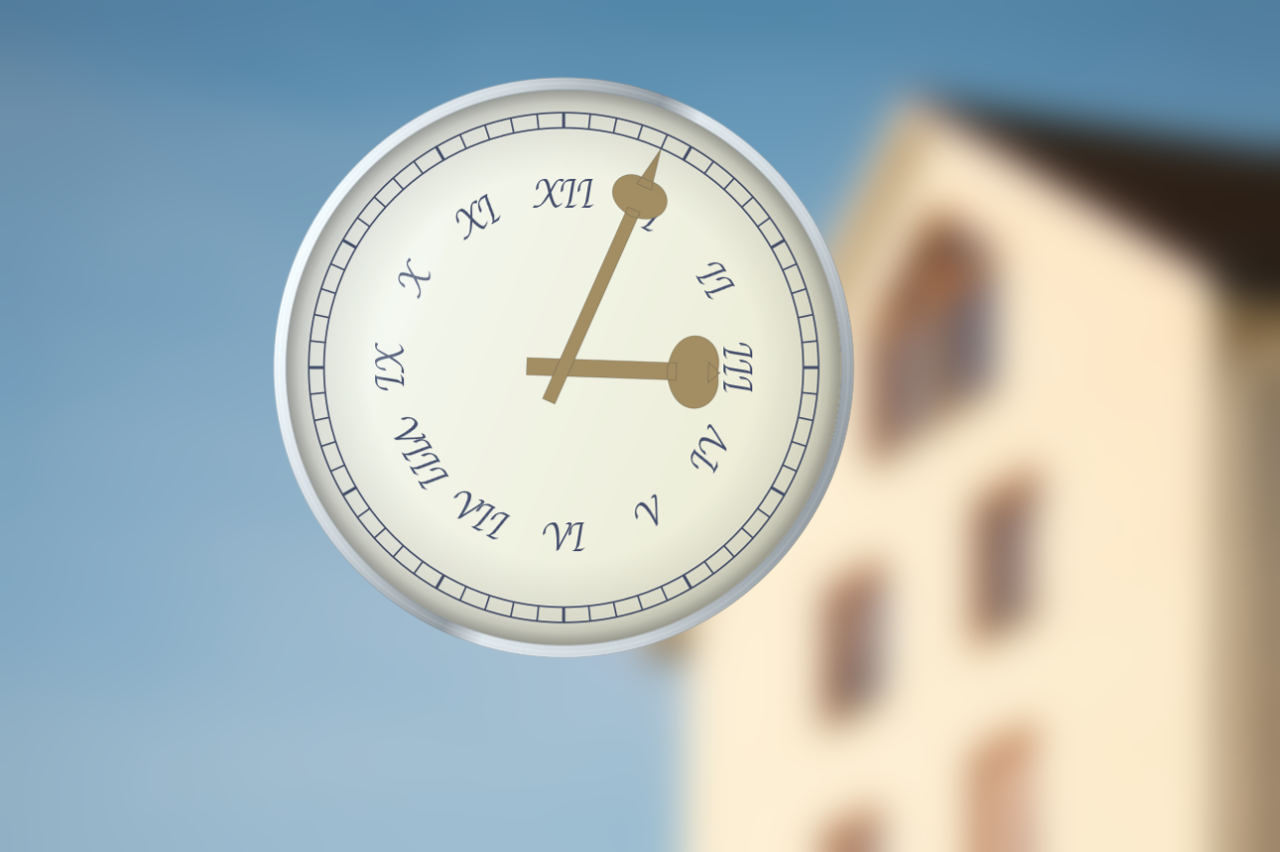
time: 3:04
